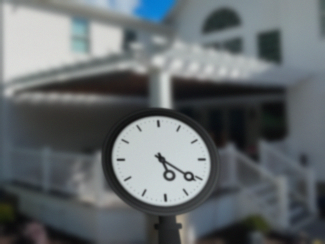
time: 5:21
